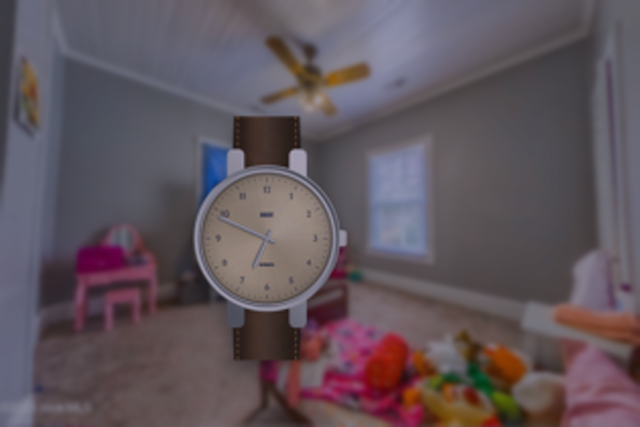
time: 6:49
